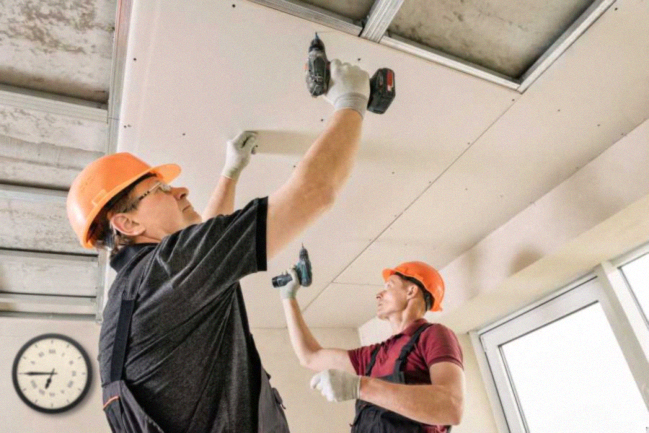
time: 6:45
